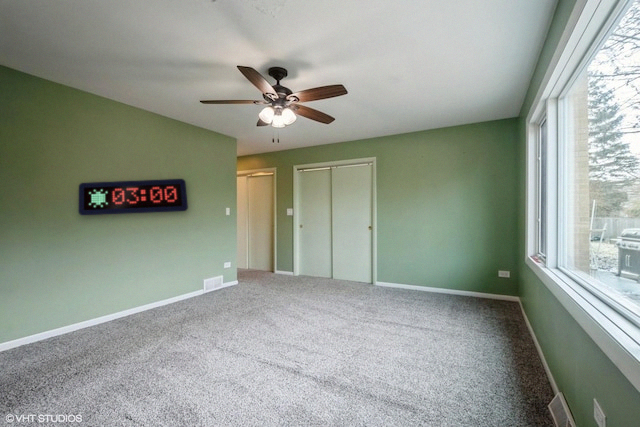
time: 3:00
